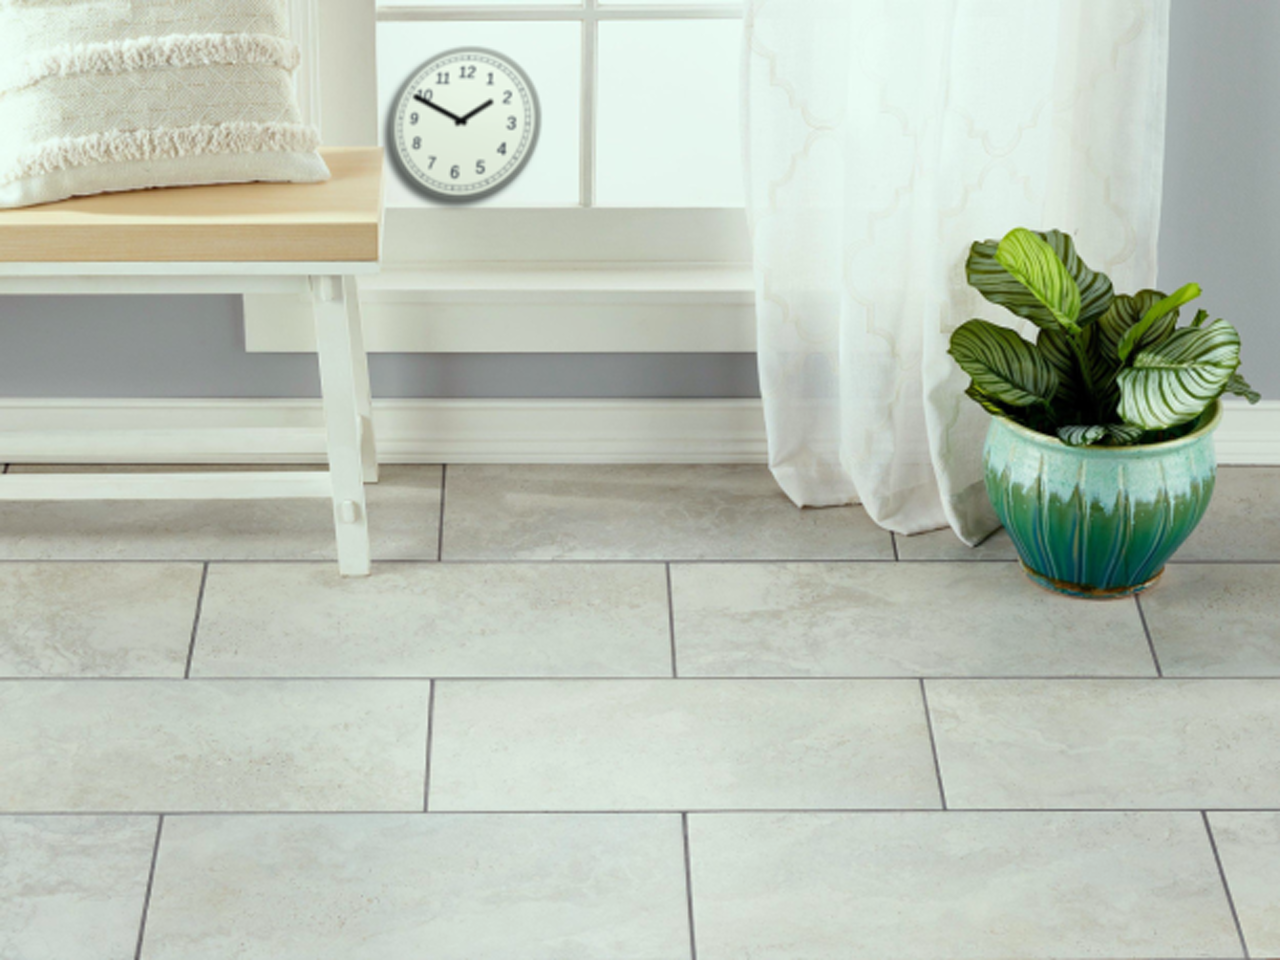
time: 1:49
